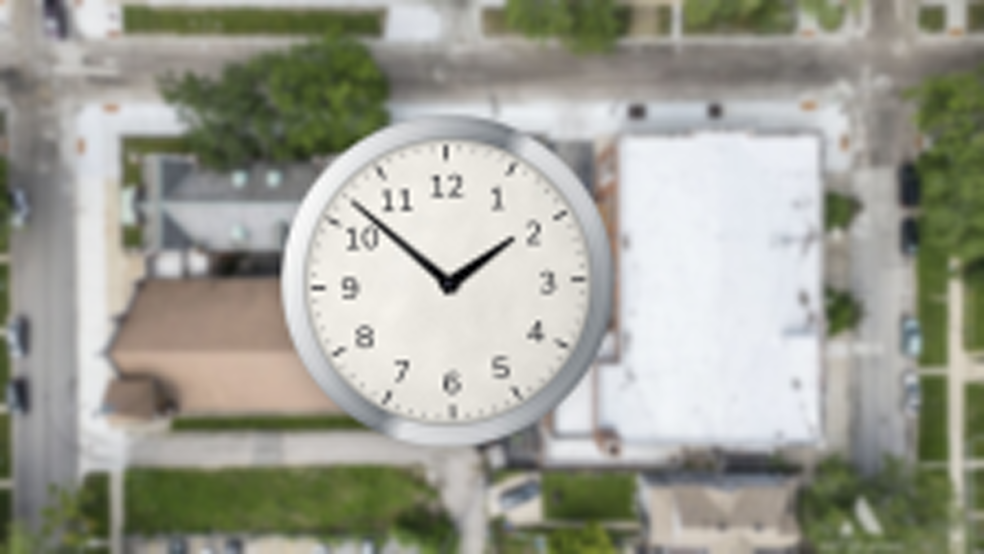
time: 1:52
